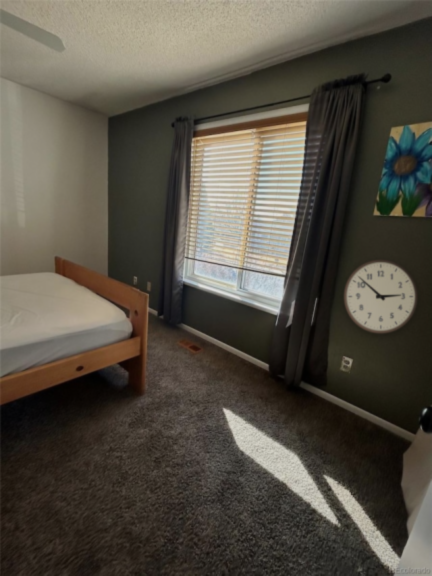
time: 2:52
